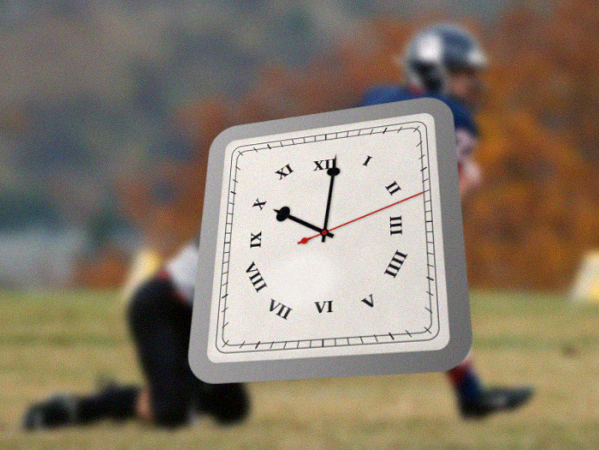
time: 10:01:12
